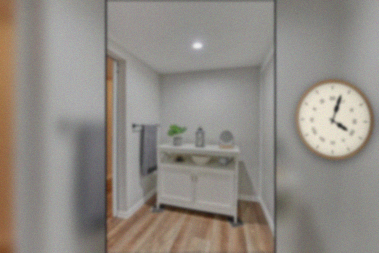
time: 4:03
